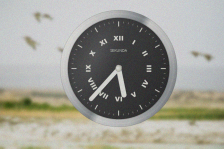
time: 5:37
